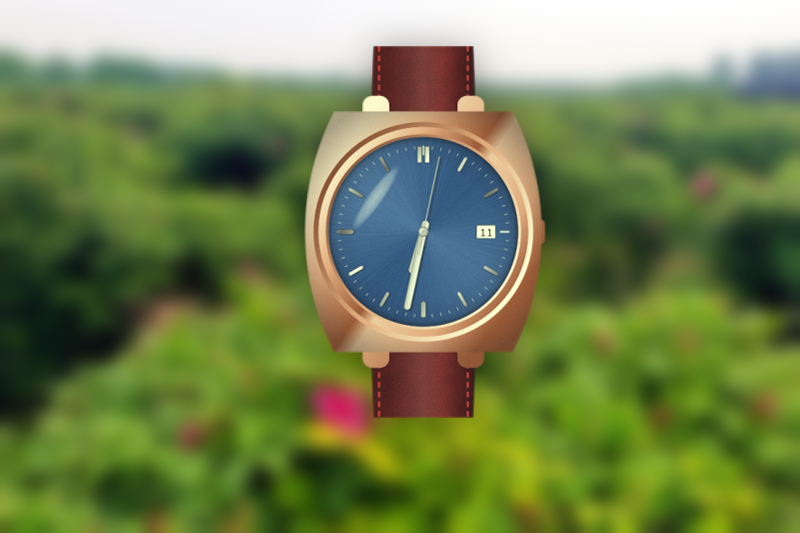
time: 6:32:02
